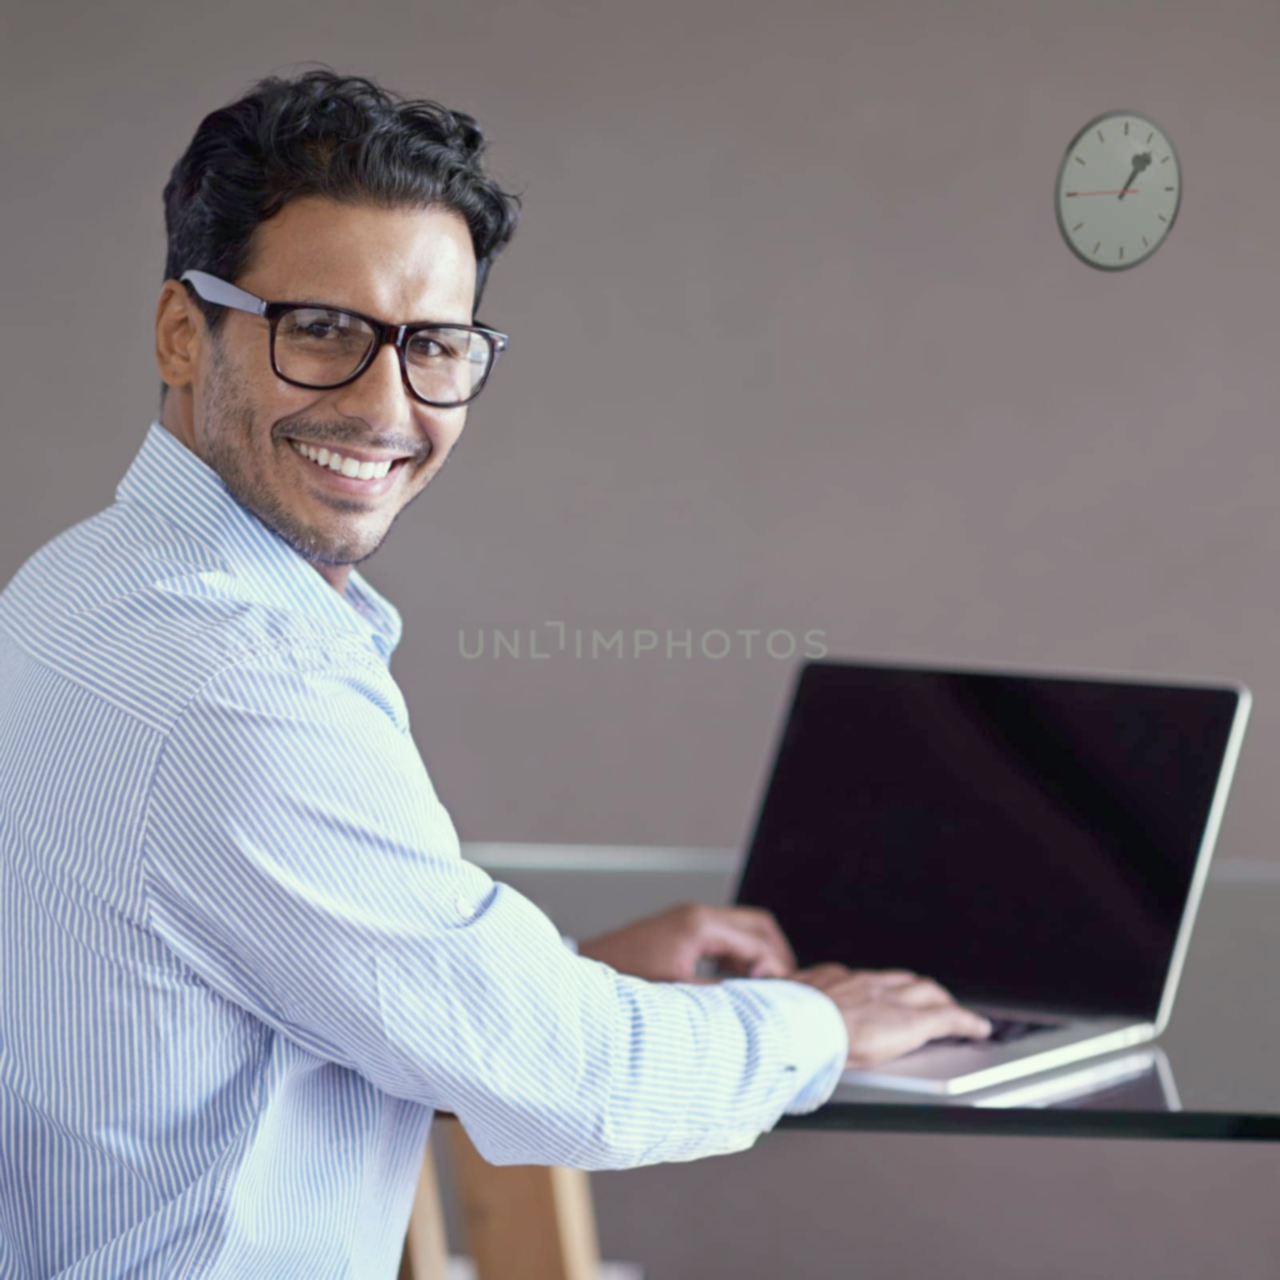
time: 1:06:45
